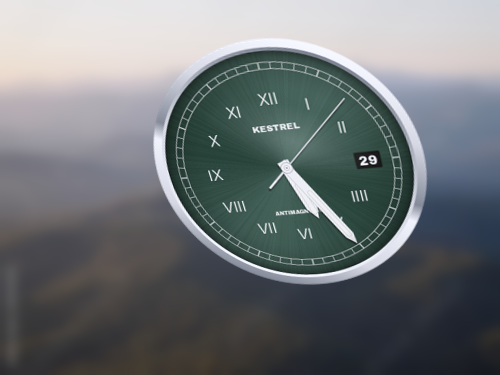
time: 5:25:08
